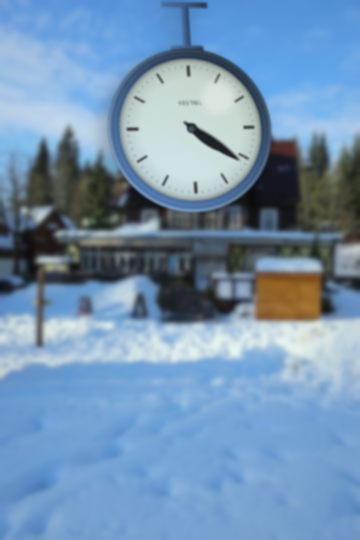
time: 4:21
